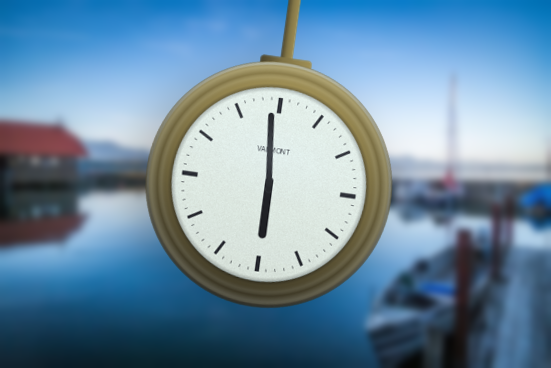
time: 5:59
